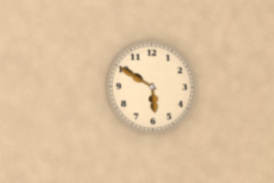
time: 5:50
